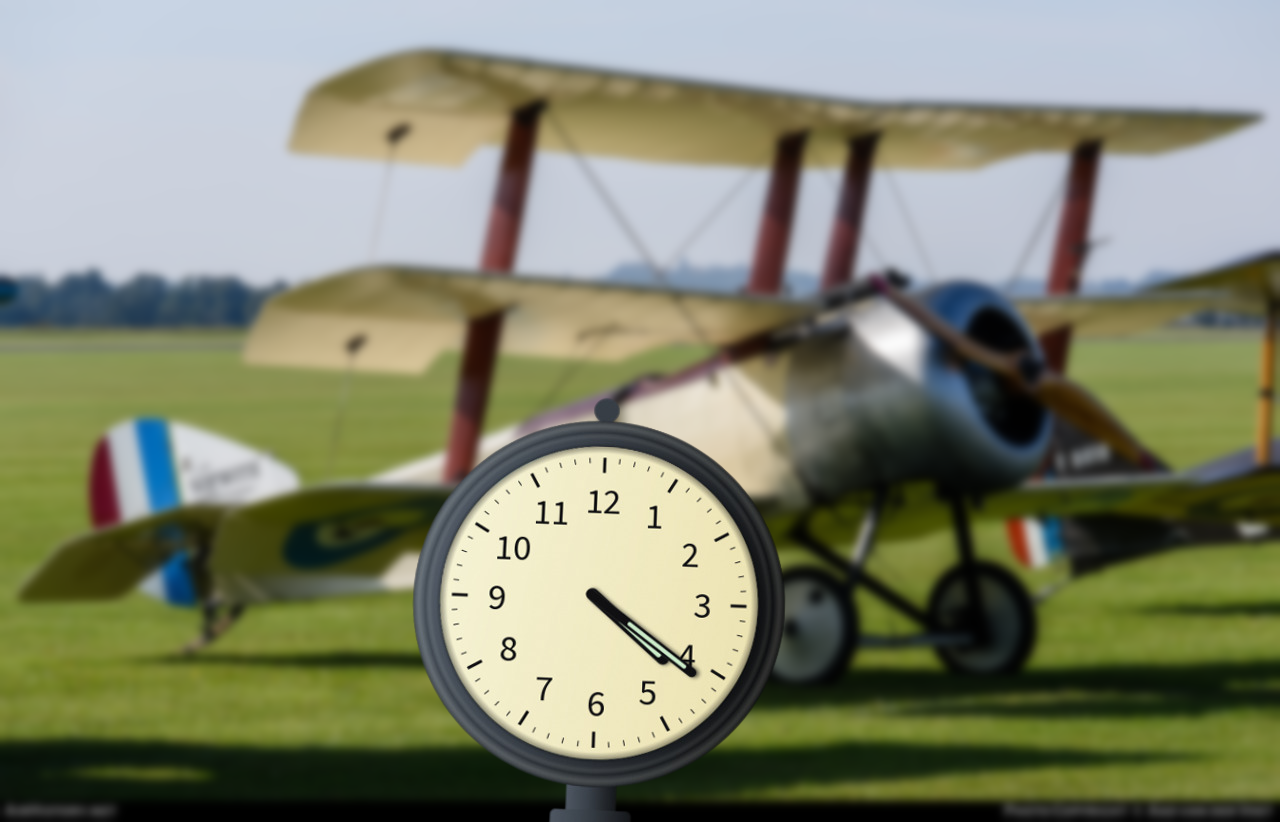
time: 4:21
